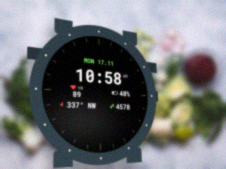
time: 10:58
